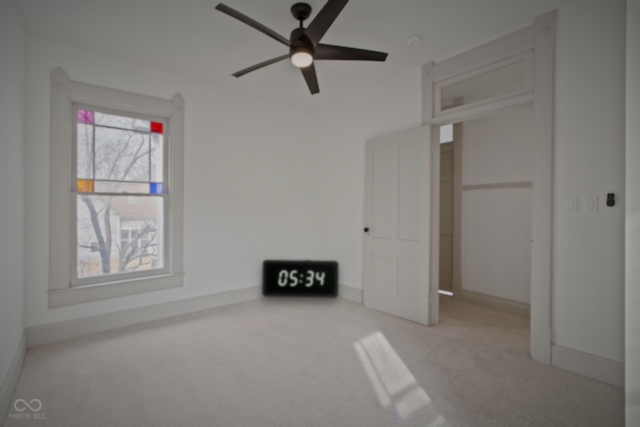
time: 5:34
